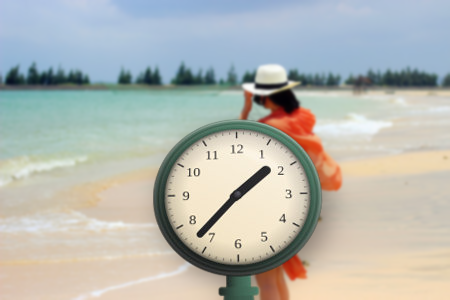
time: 1:37
